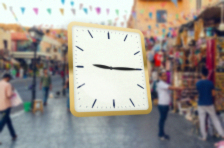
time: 9:15
